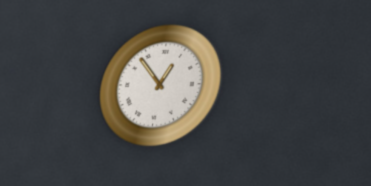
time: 12:53
